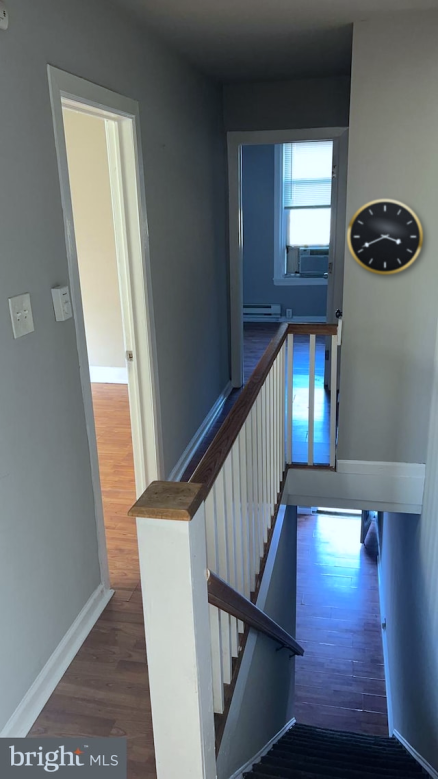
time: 3:41
